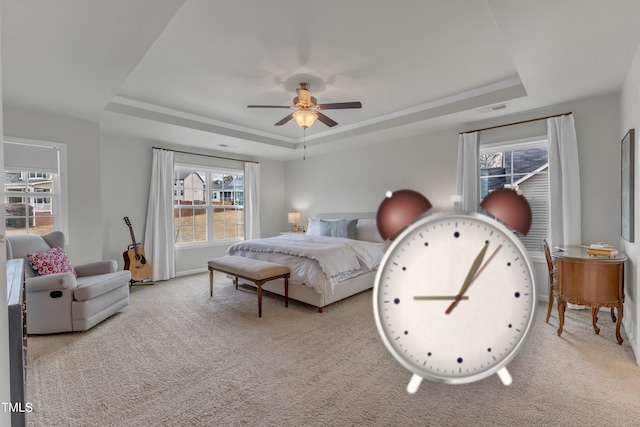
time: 9:05:07
